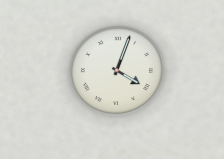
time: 4:03
